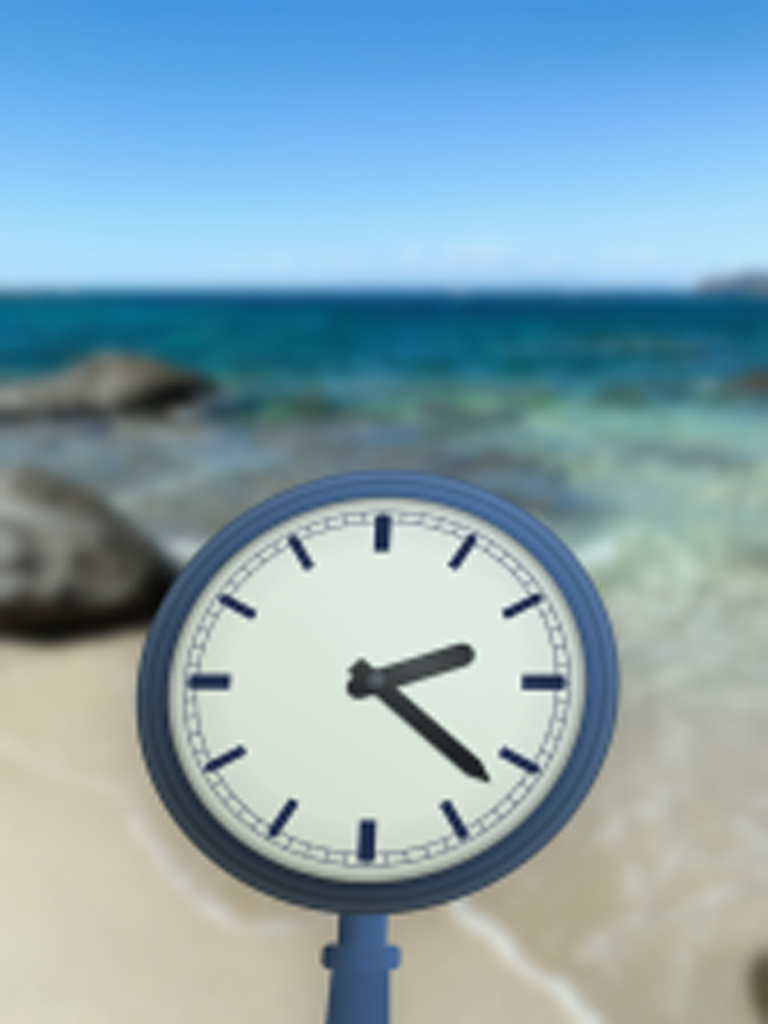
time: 2:22
